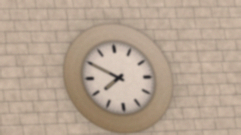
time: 7:50
